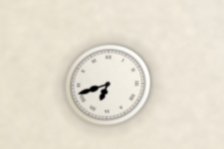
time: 6:42
